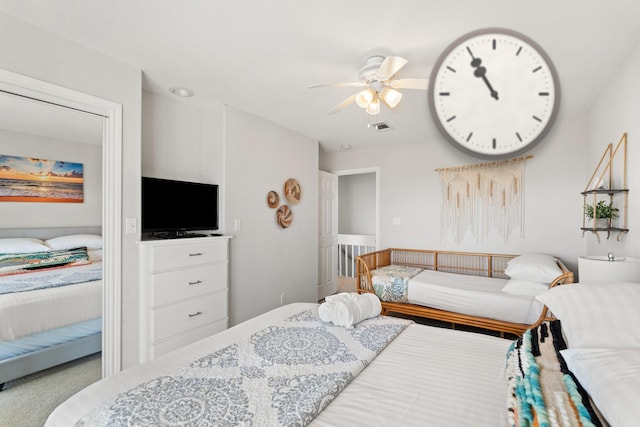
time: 10:55
